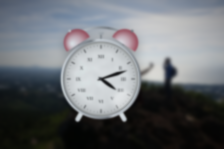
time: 4:12
